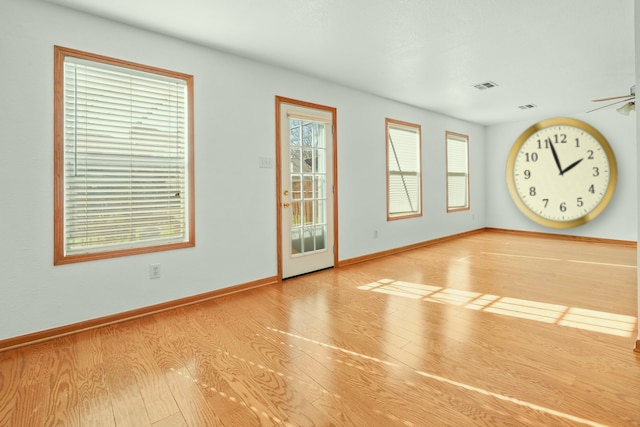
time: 1:57
